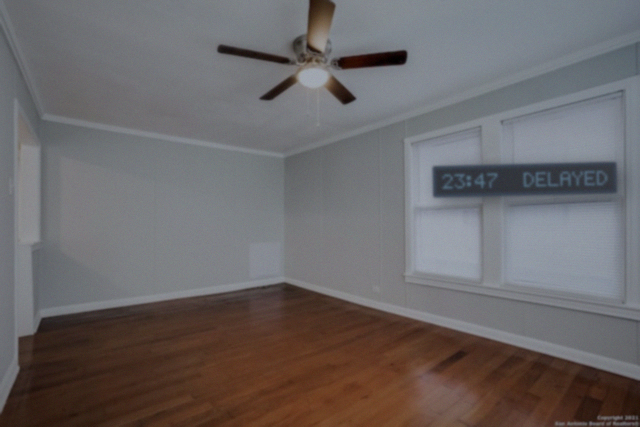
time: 23:47
